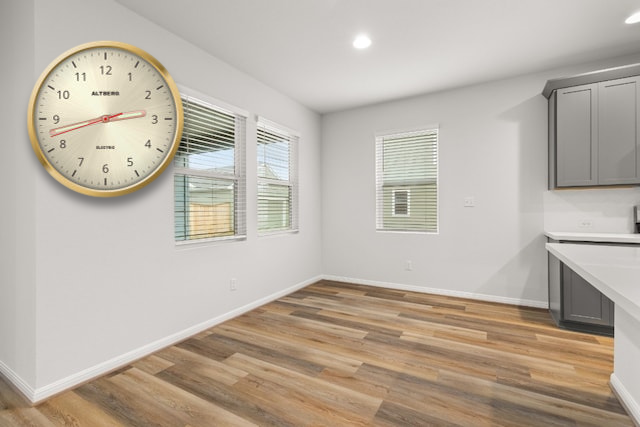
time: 2:42:42
